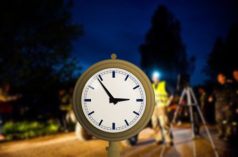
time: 2:54
